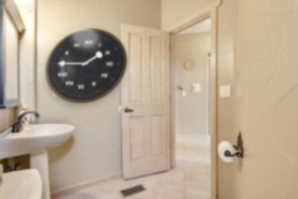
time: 1:45
